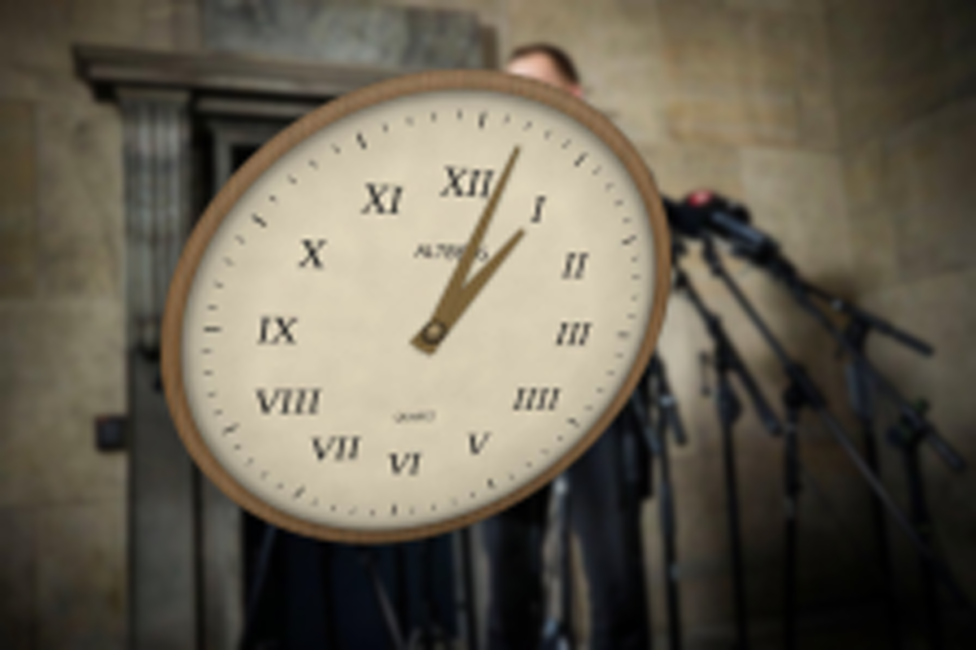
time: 1:02
